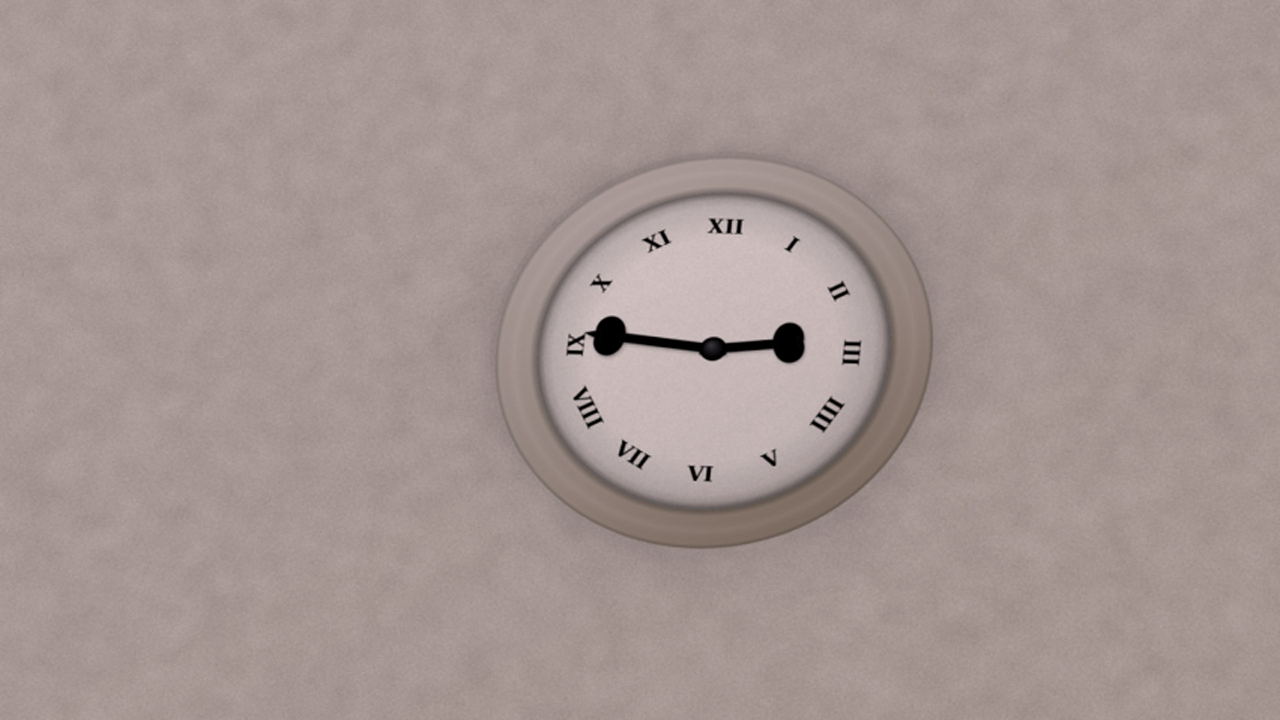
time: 2:46
